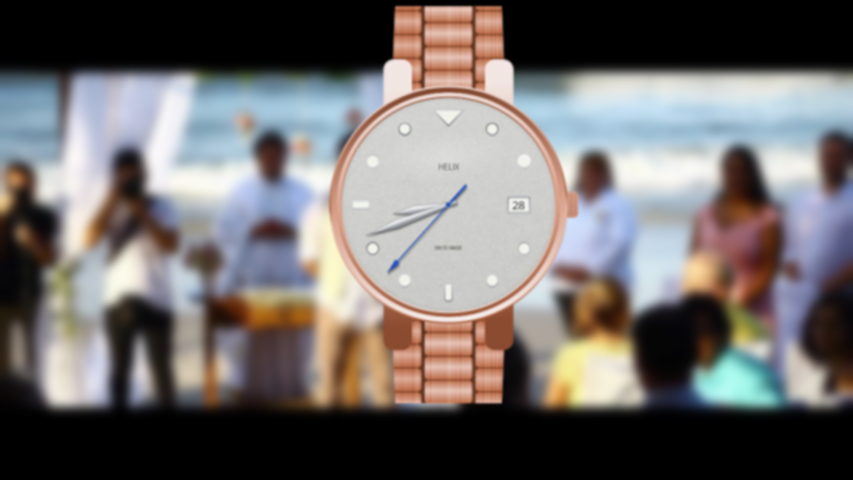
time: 8:41:37
